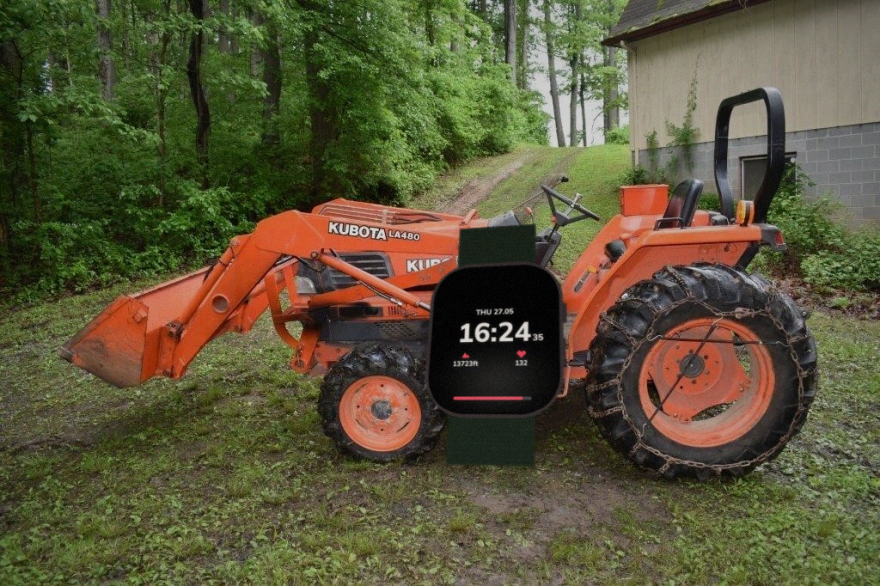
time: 16:24:35
